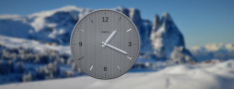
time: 1:19
